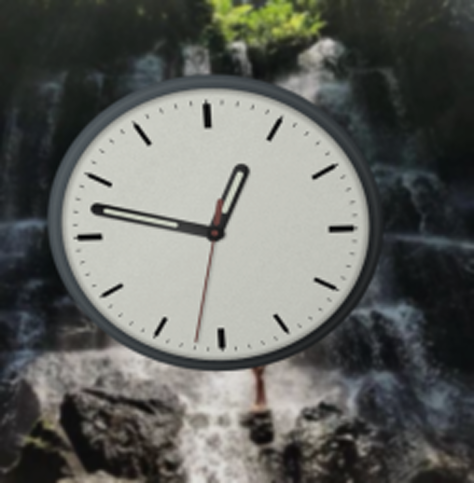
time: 12:47:32
